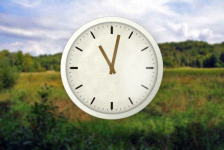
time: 11:02
